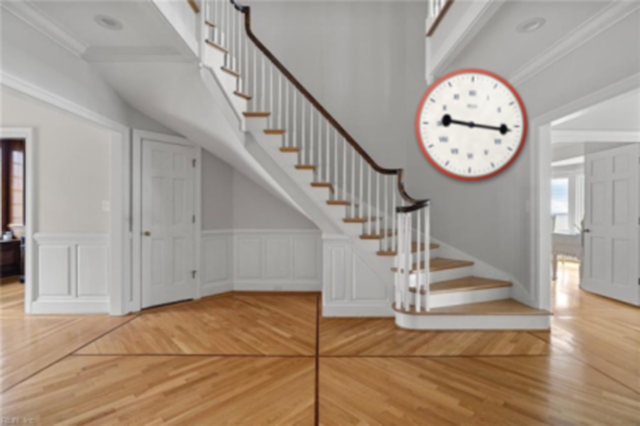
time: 9:16
